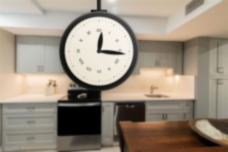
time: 12:16
